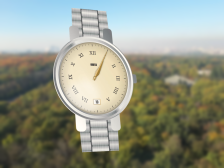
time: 1:05
